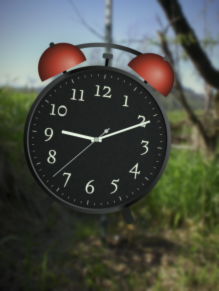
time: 9:10:37
